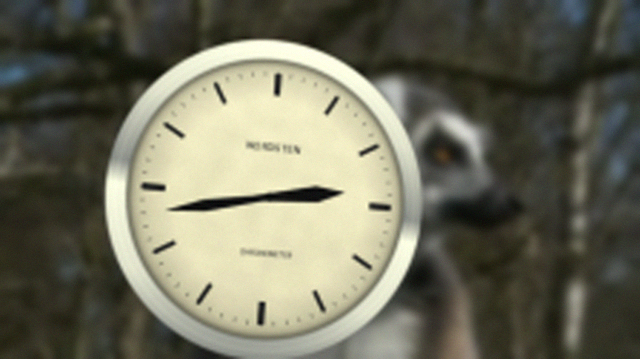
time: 2:43
